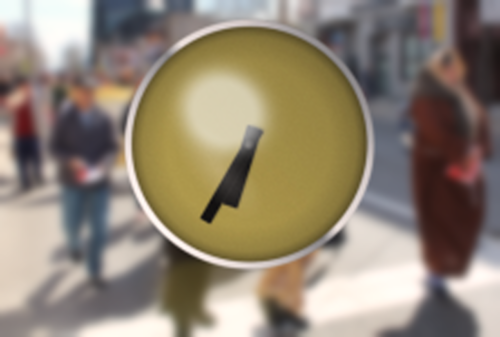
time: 6:35
